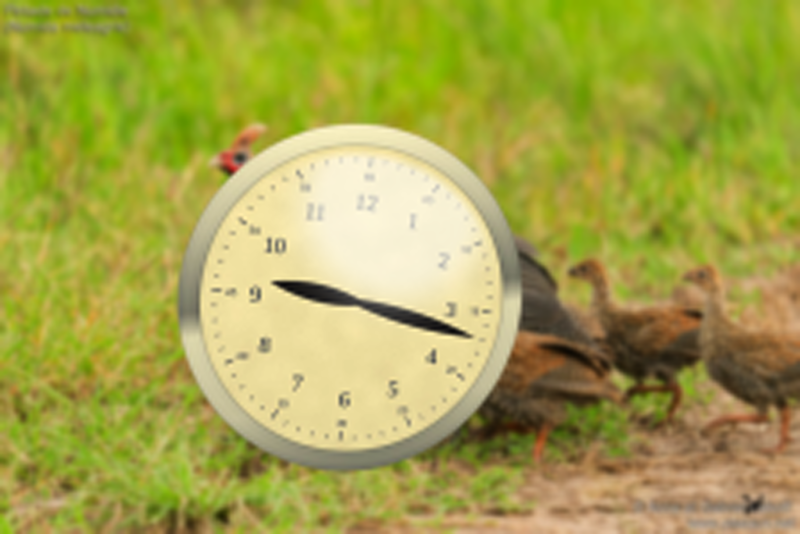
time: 9:17
